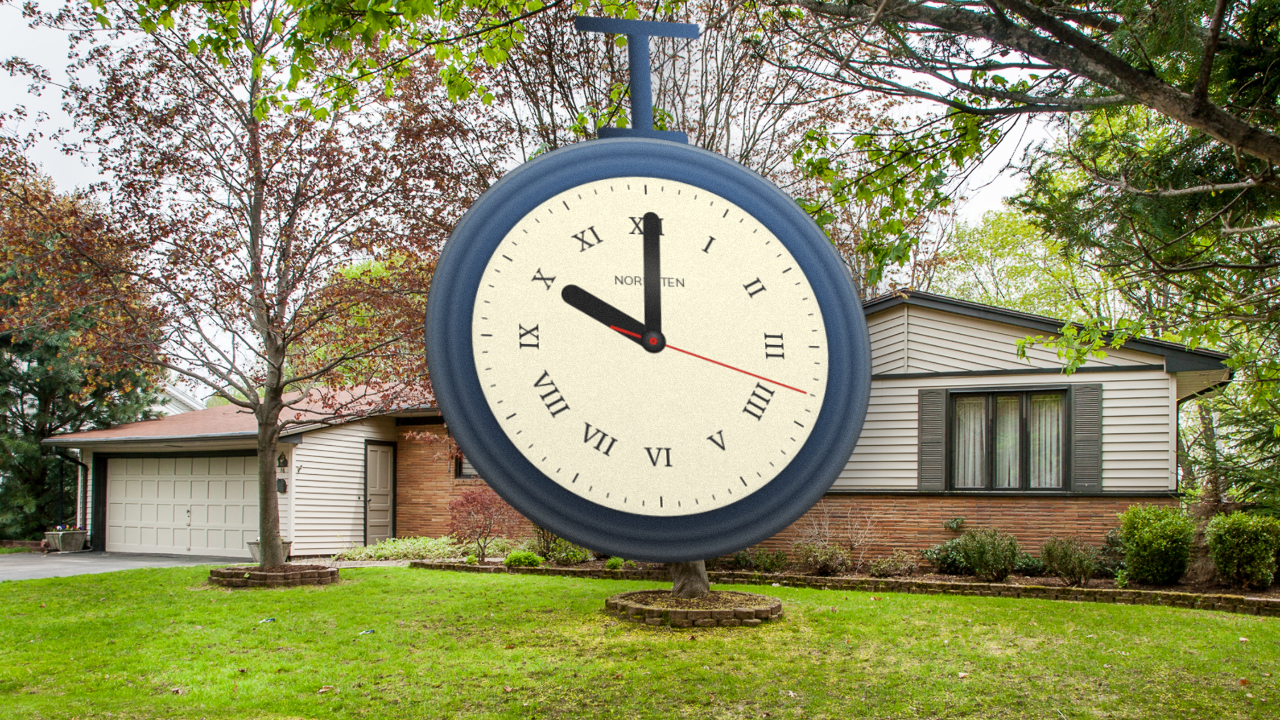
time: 10:00:18
